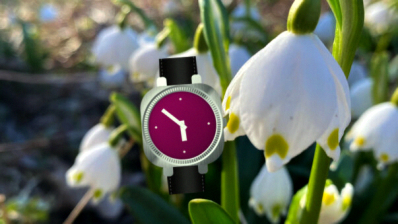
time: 5:52
